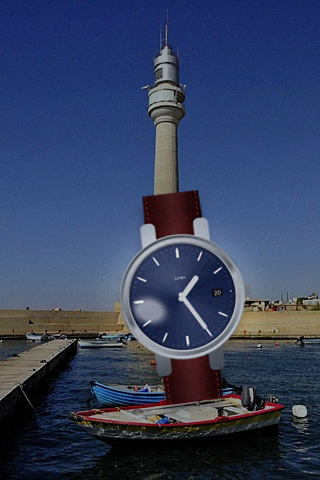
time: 1:25
